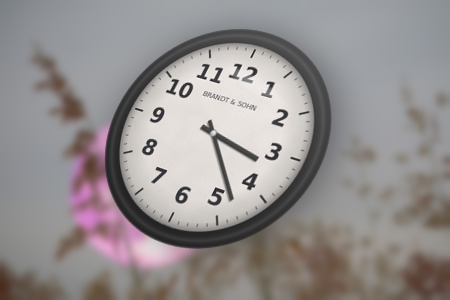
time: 3:23
